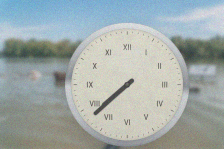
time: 7:38
